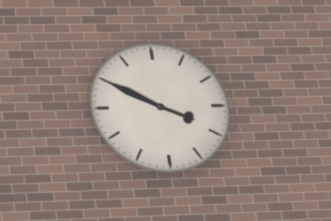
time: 3:50
